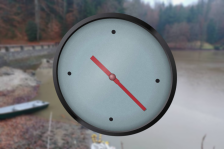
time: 10:22
